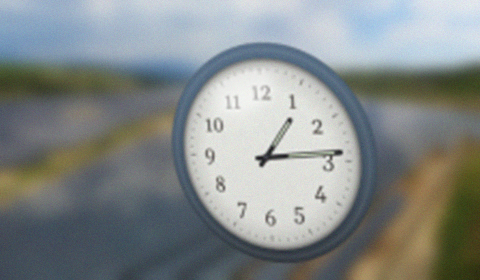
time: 1:14
